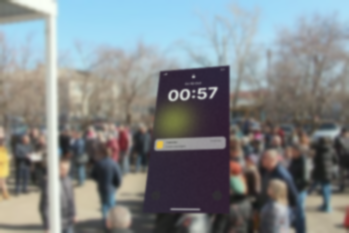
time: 0:57
